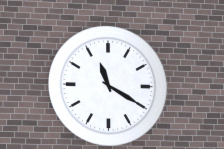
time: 11:20
